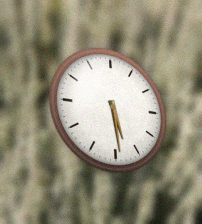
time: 5:29
